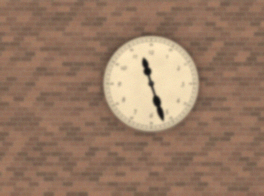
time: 11:27
